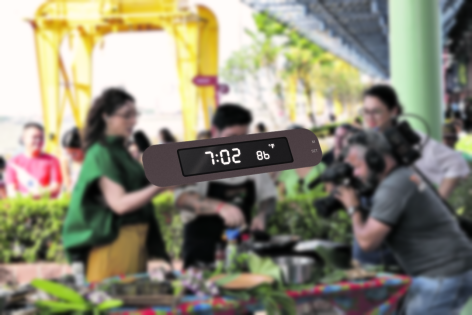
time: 7:02
